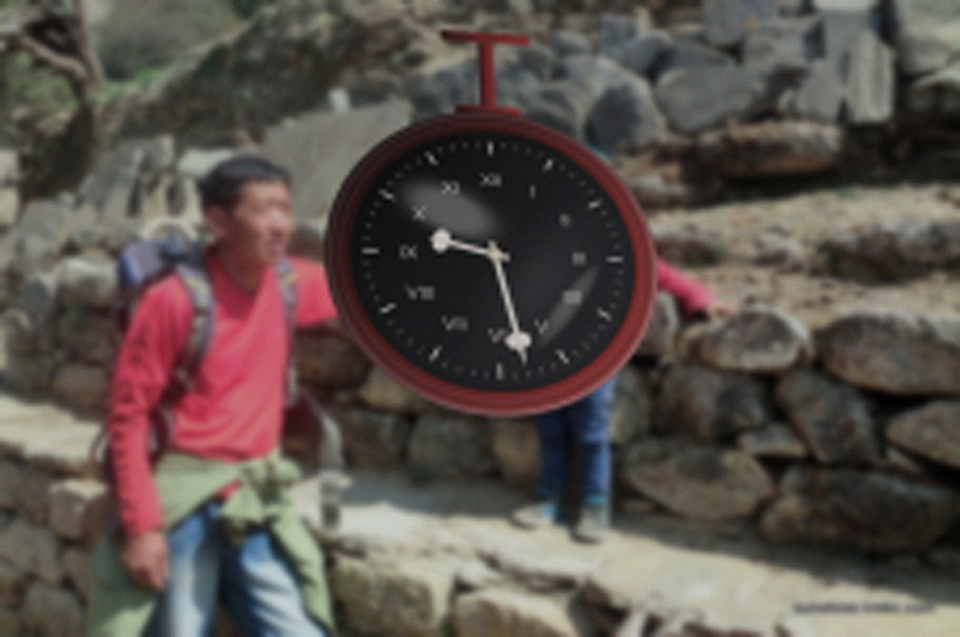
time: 9:28
